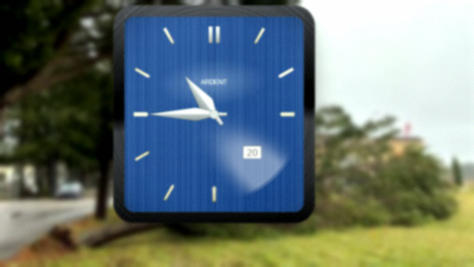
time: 10:45
